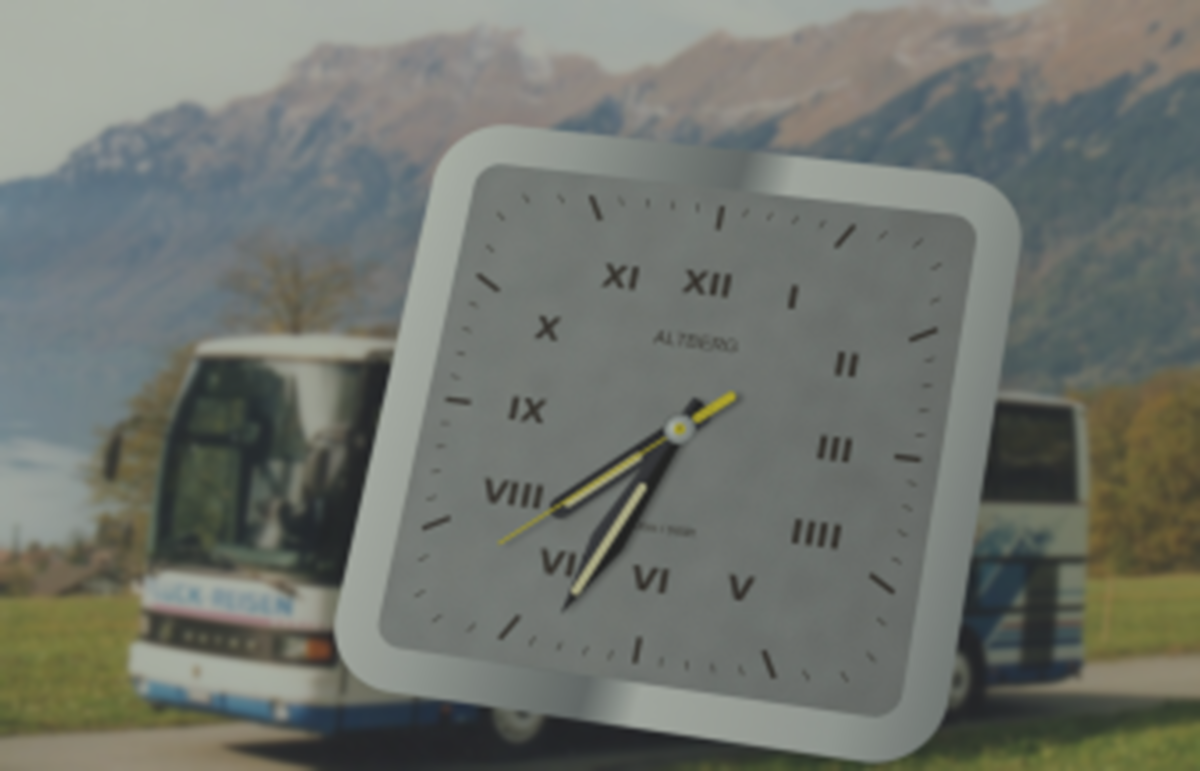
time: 7:33:38
